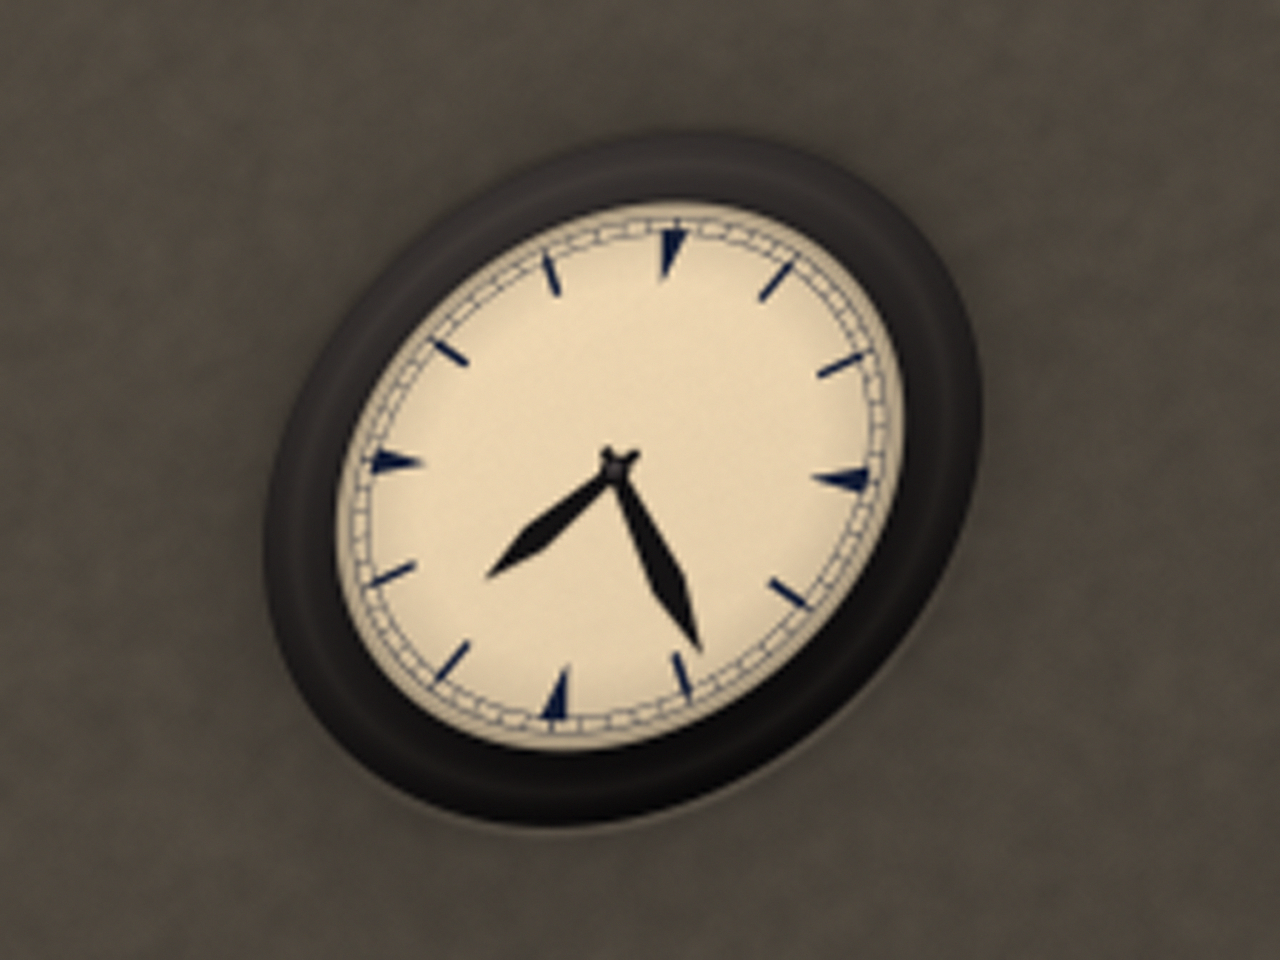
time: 7:24
